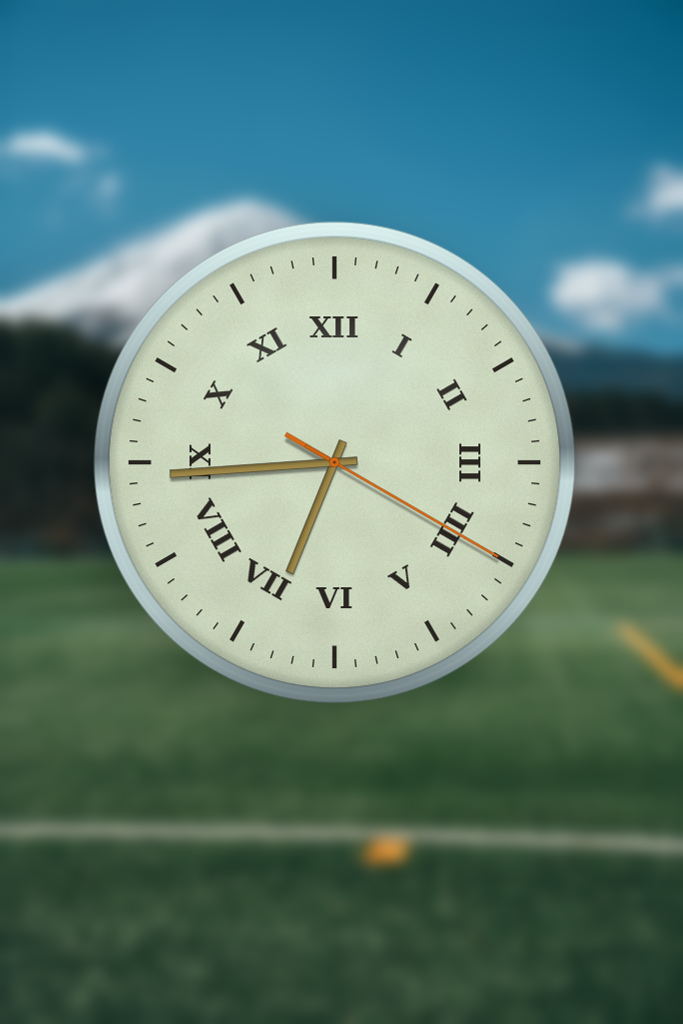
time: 6:44:20
